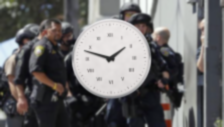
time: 1:48
